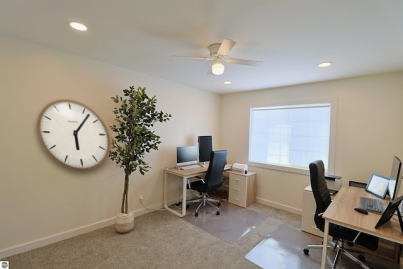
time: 6:07
